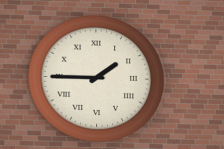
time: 1:45
